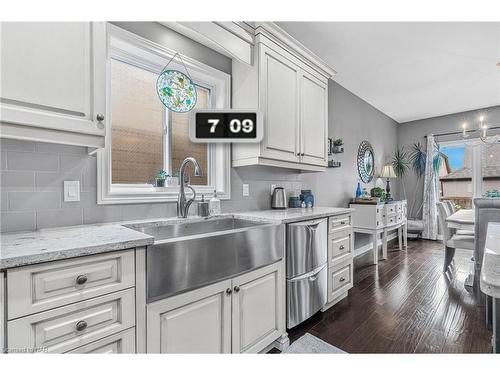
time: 7:09
